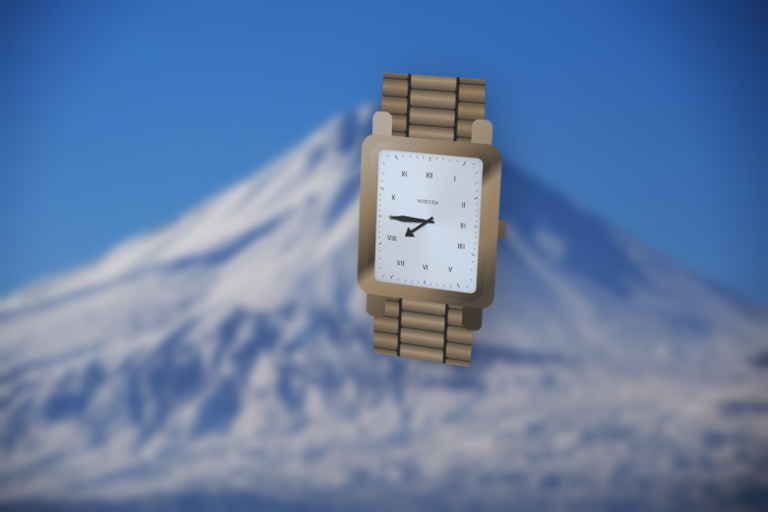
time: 7:45
